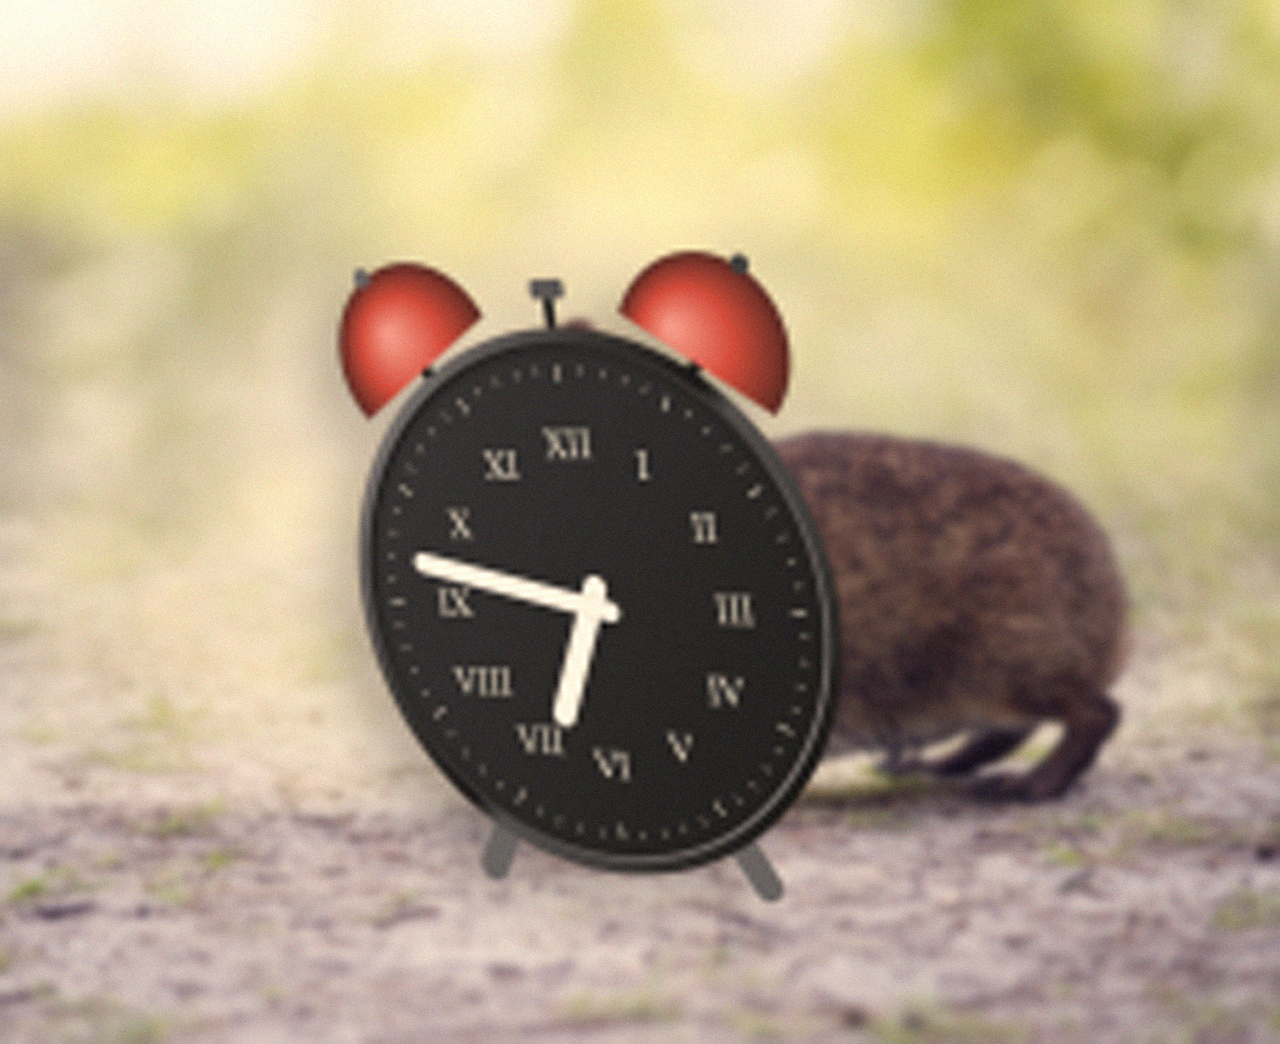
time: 6:47
